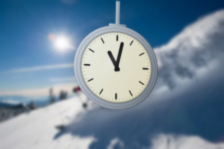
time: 11:02
